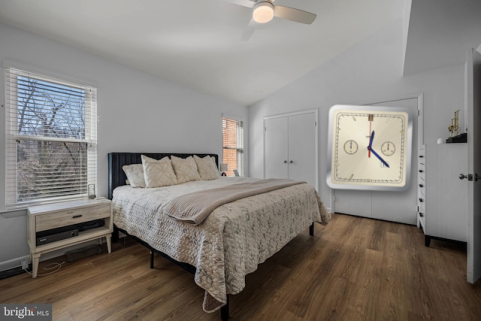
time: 12:22
